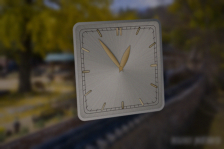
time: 12:54
